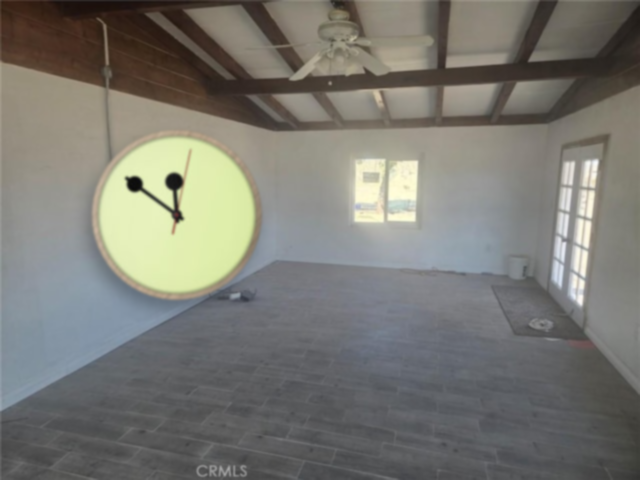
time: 11:51:02
